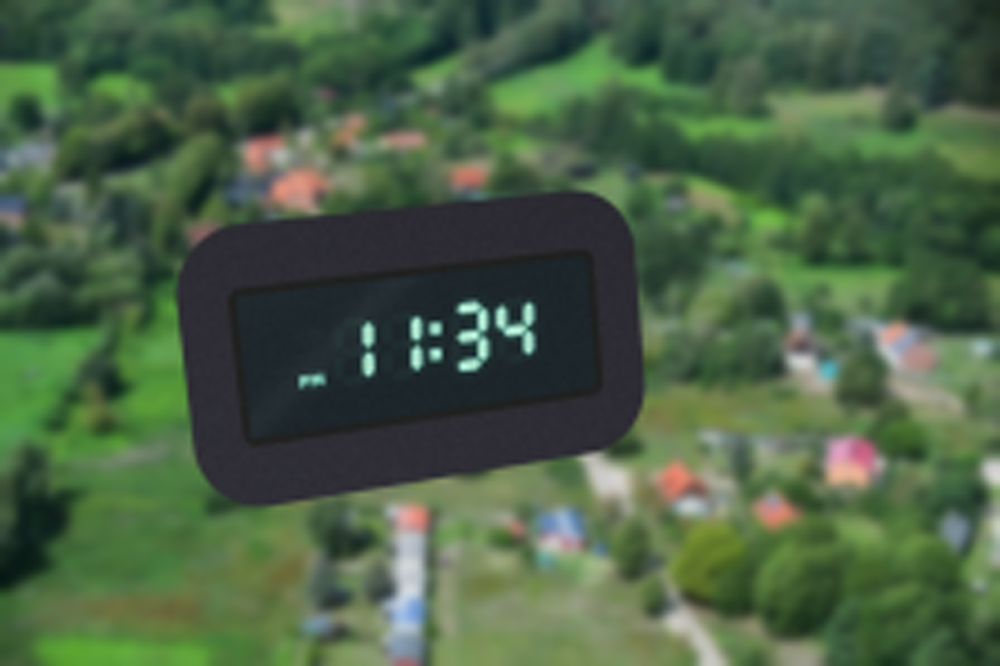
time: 11:34
